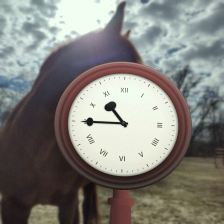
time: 10:45
